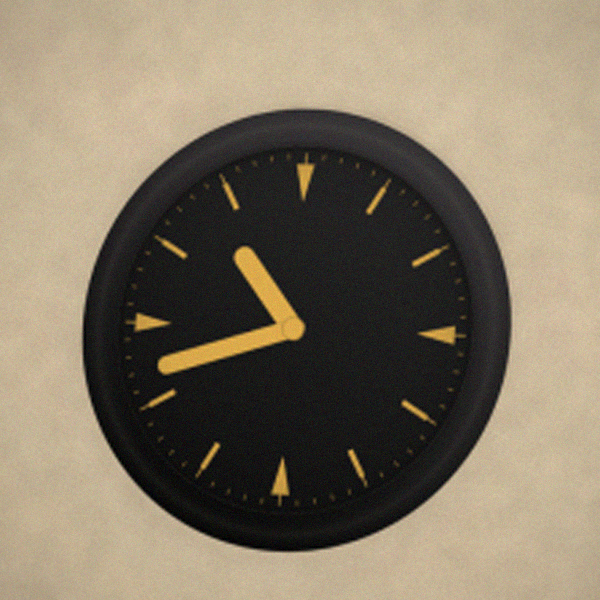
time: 10:42
